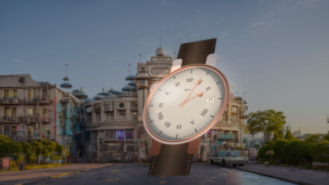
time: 2:04
